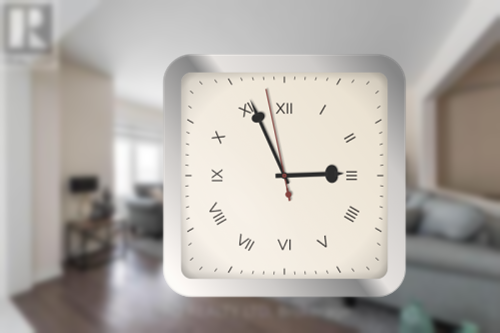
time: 2:55:58
